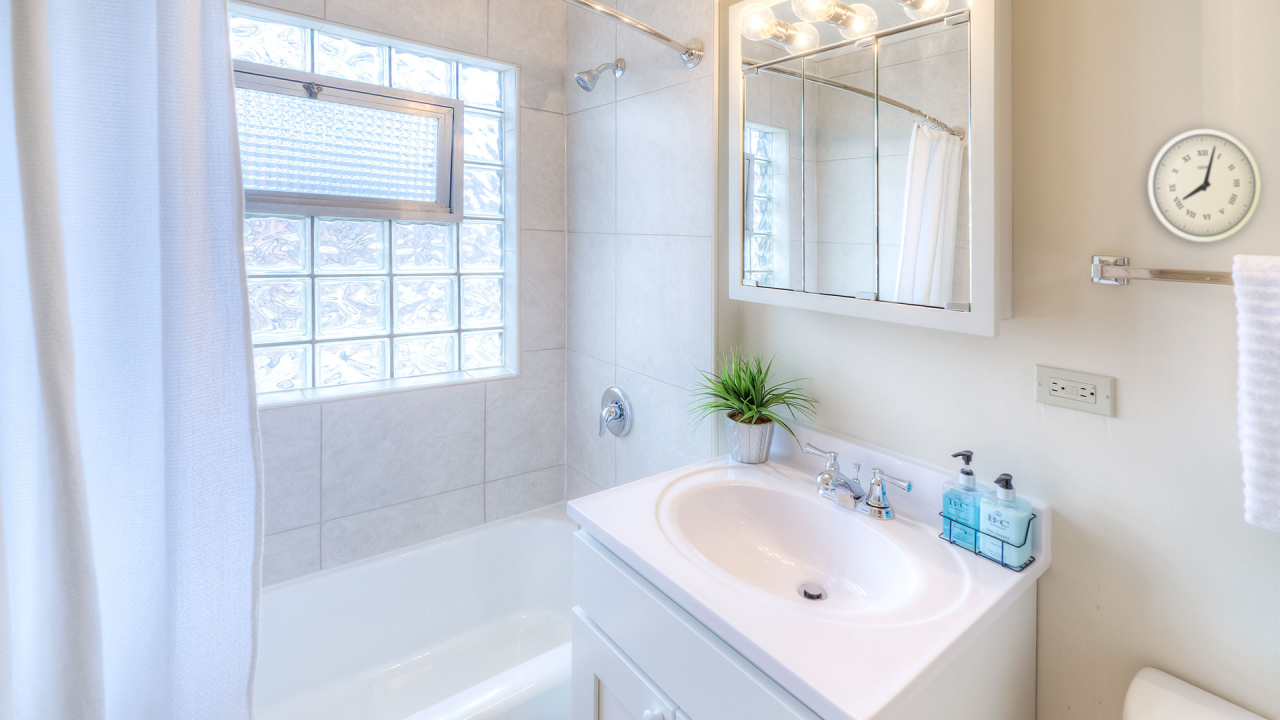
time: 8:03
